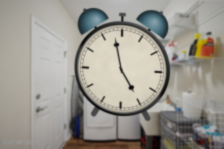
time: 4:58
